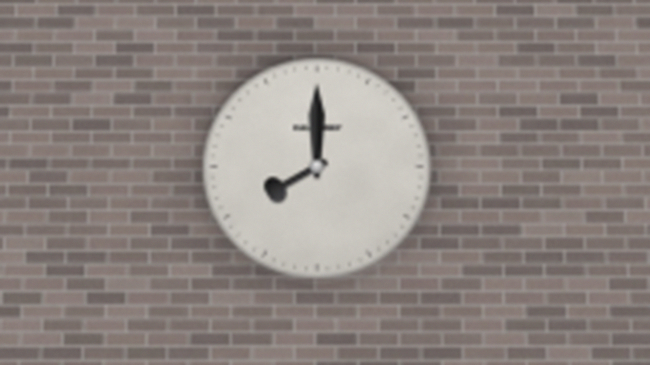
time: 8:00
